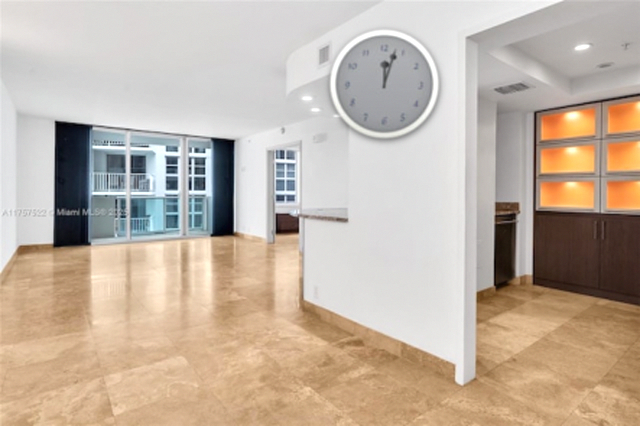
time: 12:03
